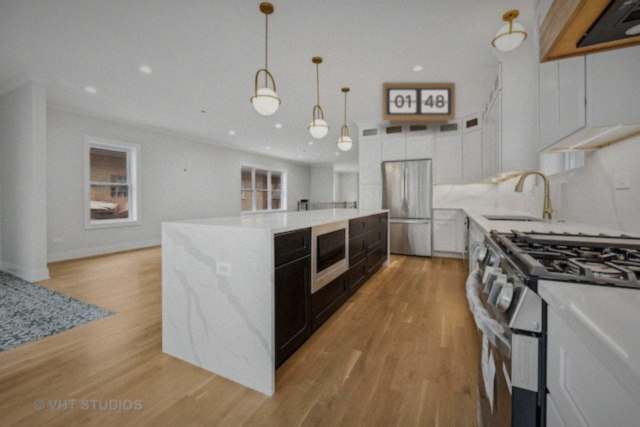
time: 1:48
